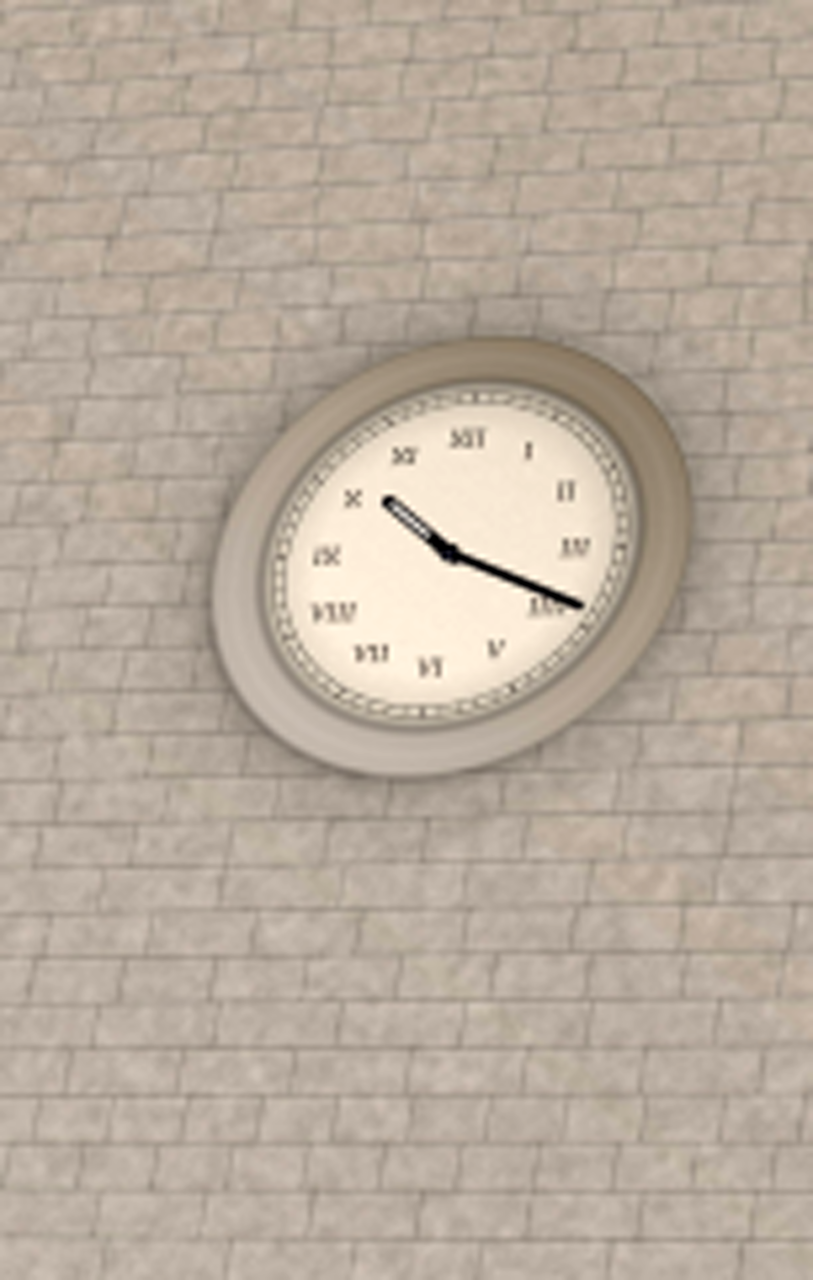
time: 10:19
